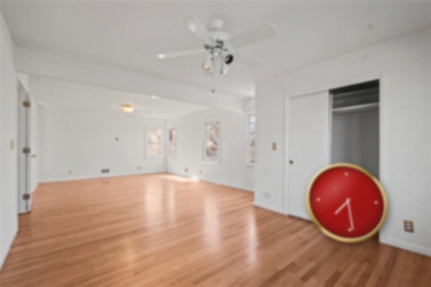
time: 7:29
